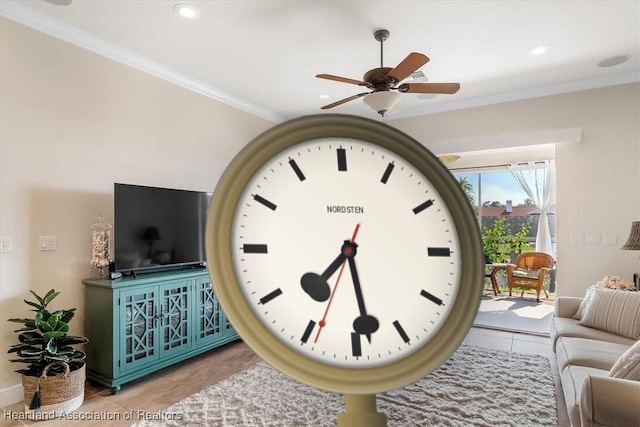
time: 7:28:34
